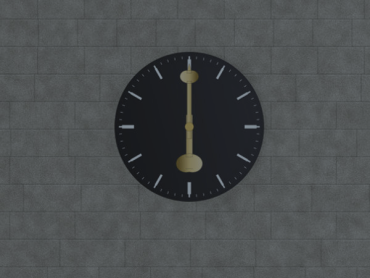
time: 6:00
